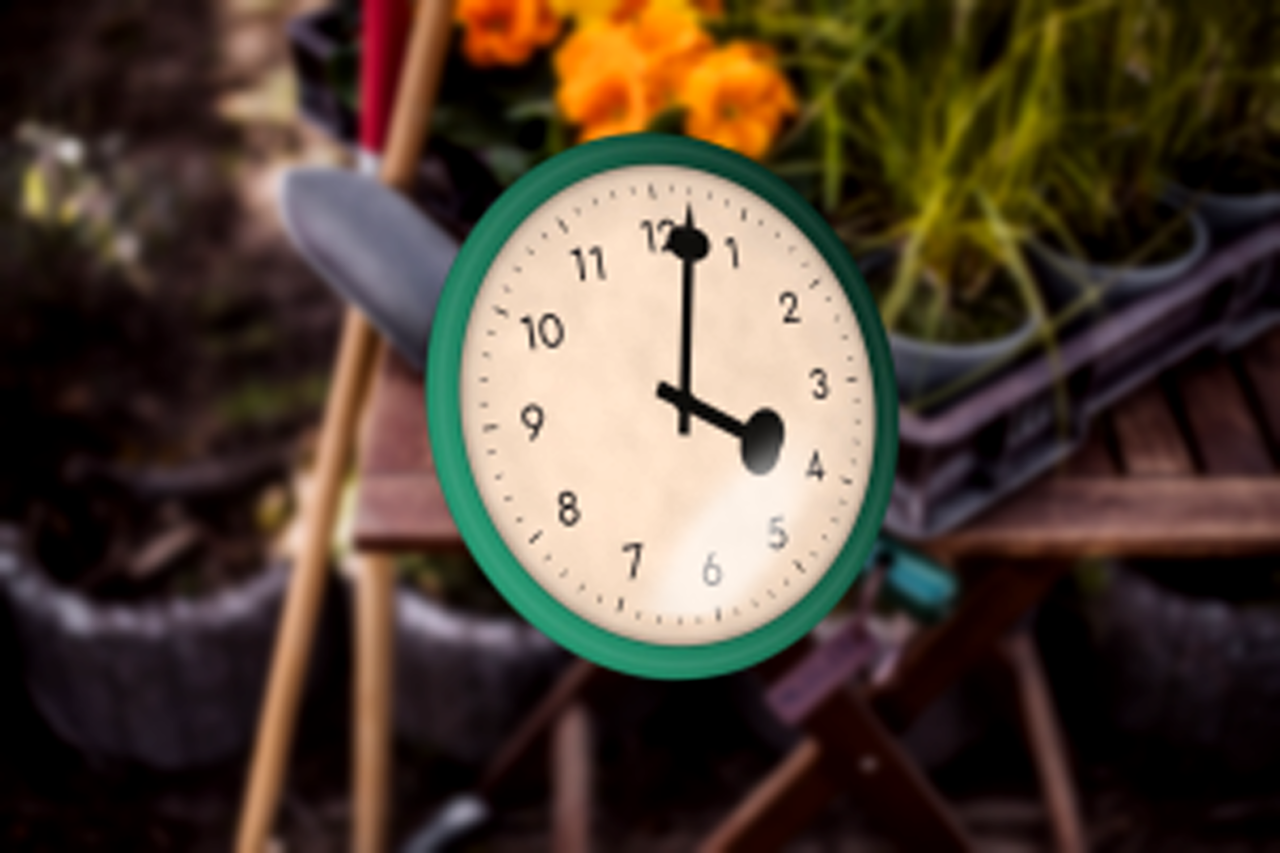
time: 4:02
